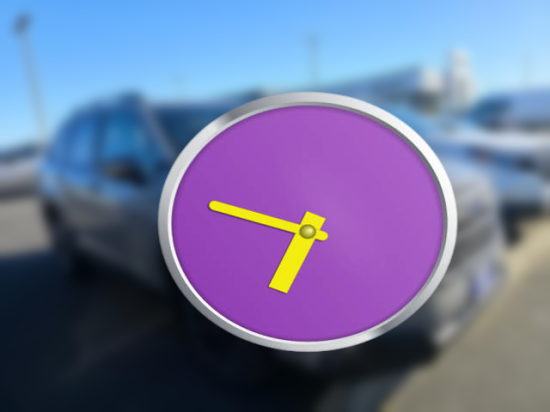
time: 6:48
